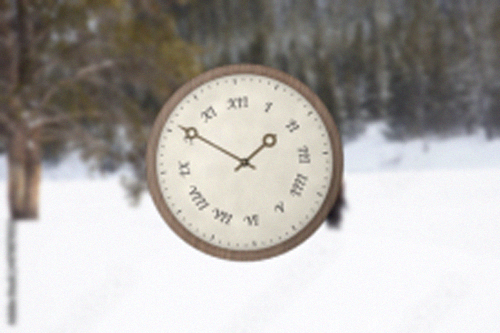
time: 1:51
